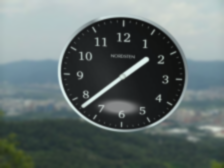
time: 1:38
